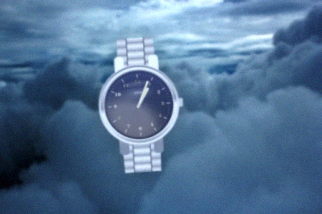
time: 1:04
